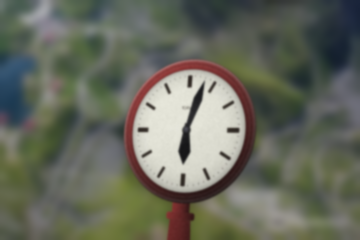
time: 6:03
